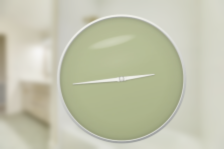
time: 2:44
